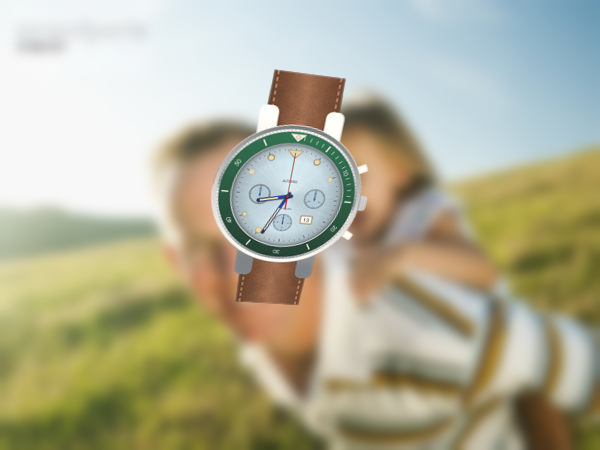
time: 8:34
